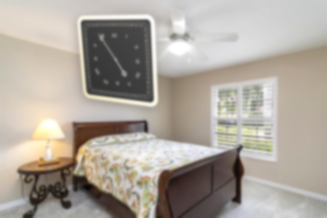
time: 4:54
